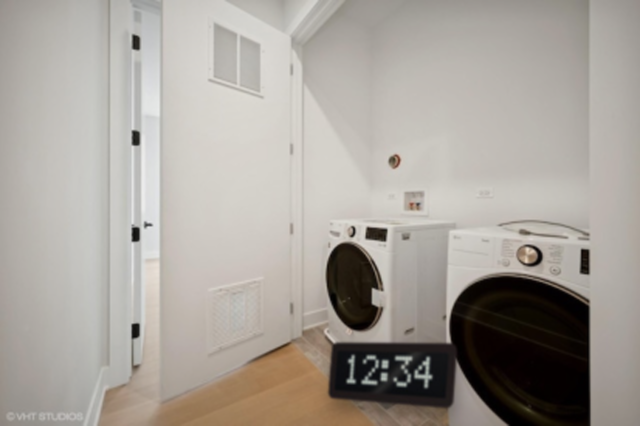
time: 12:34
